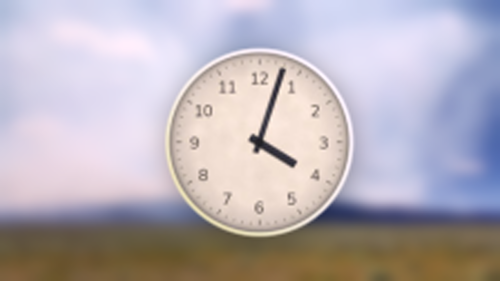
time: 4:03
